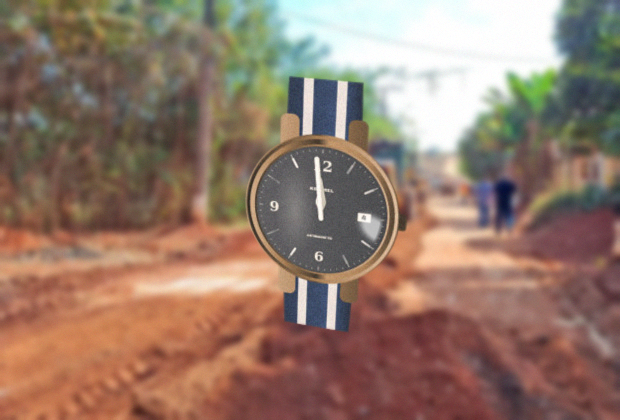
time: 11:59
